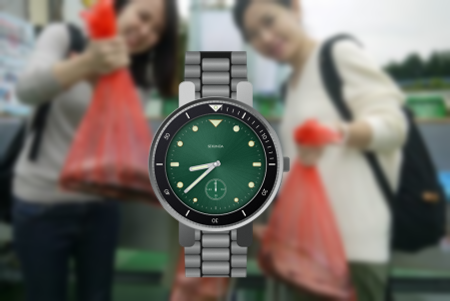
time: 8:38
